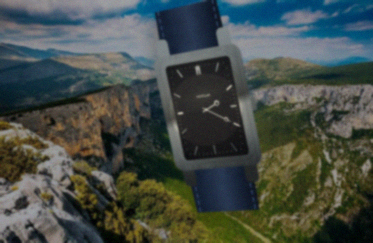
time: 2:20
